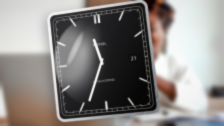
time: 11:34
